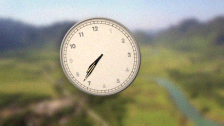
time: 7:37
